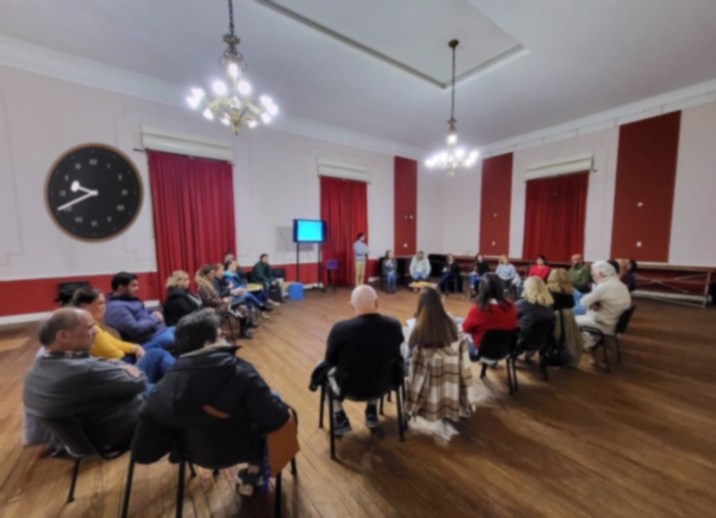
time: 9:41
